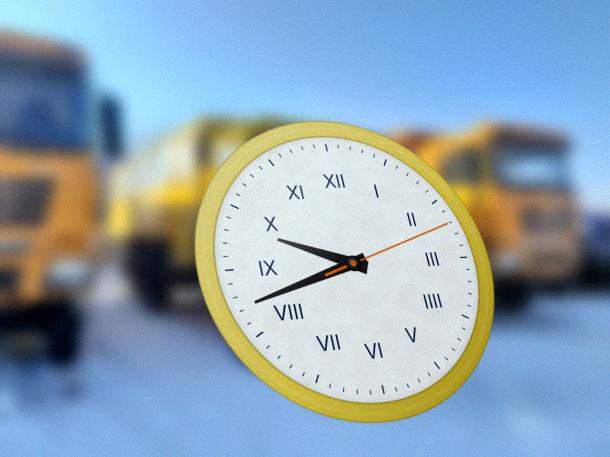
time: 9:42:12
